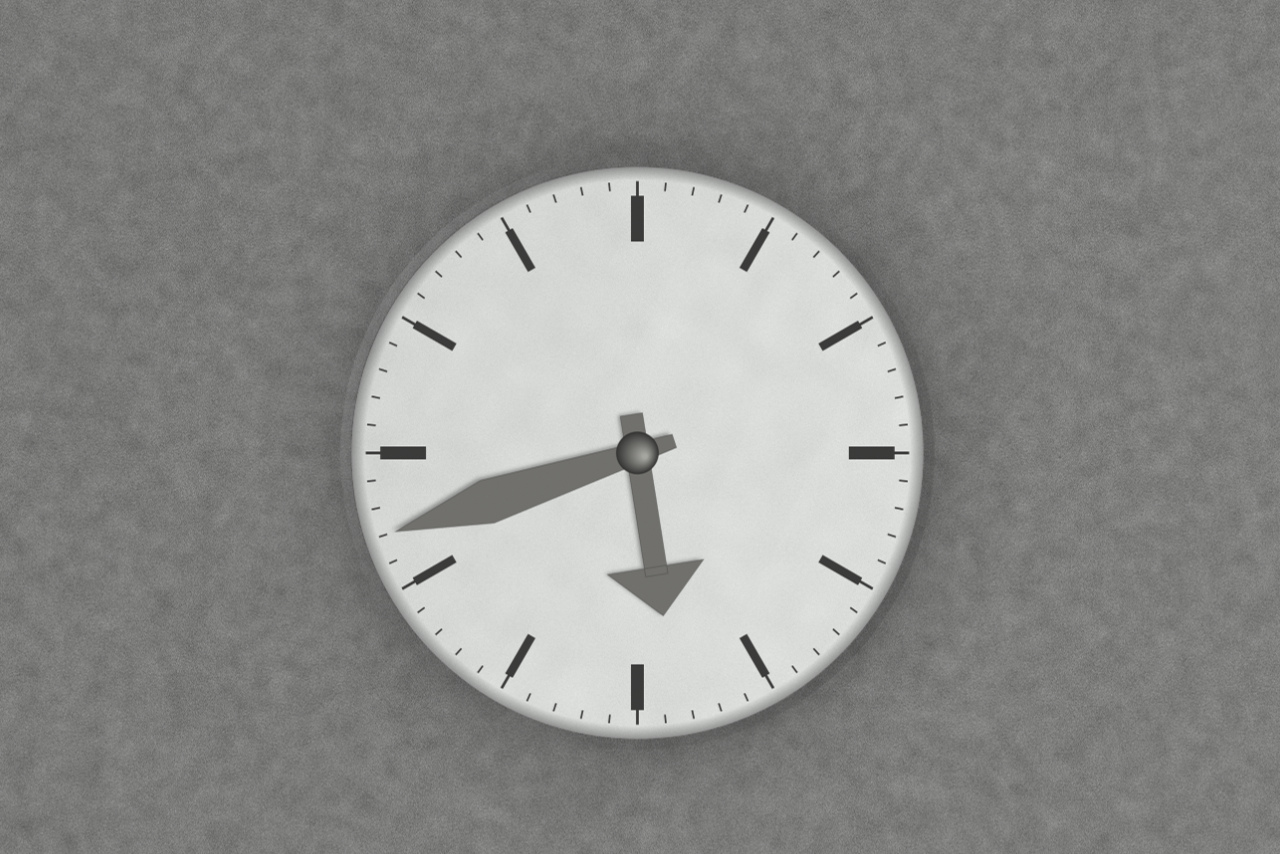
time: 5:42
